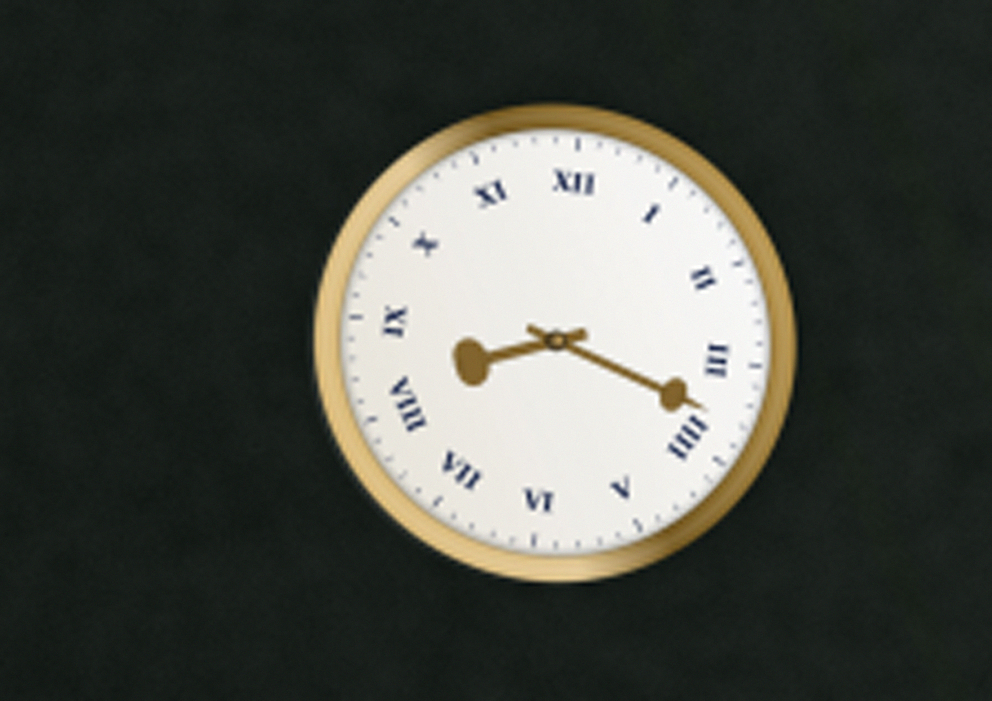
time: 8:18
